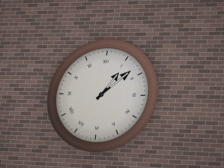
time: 1:08
